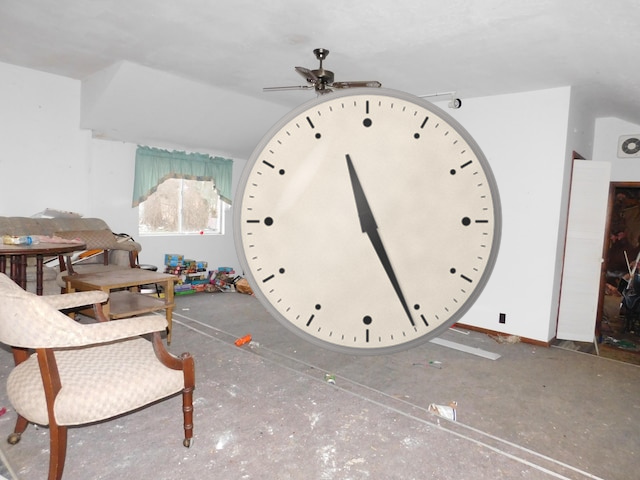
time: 11:26
